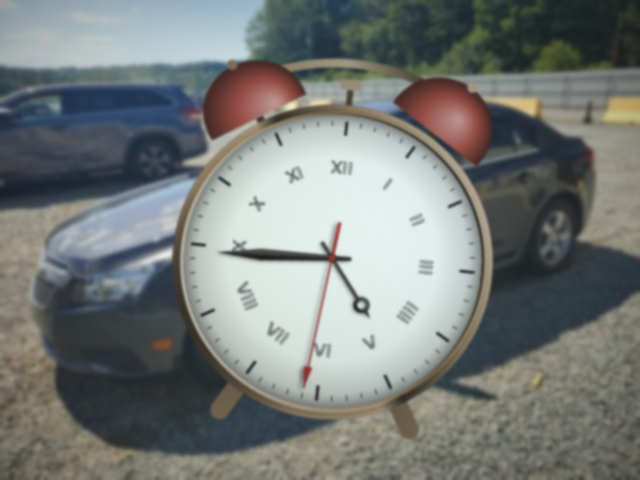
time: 4:44:31
